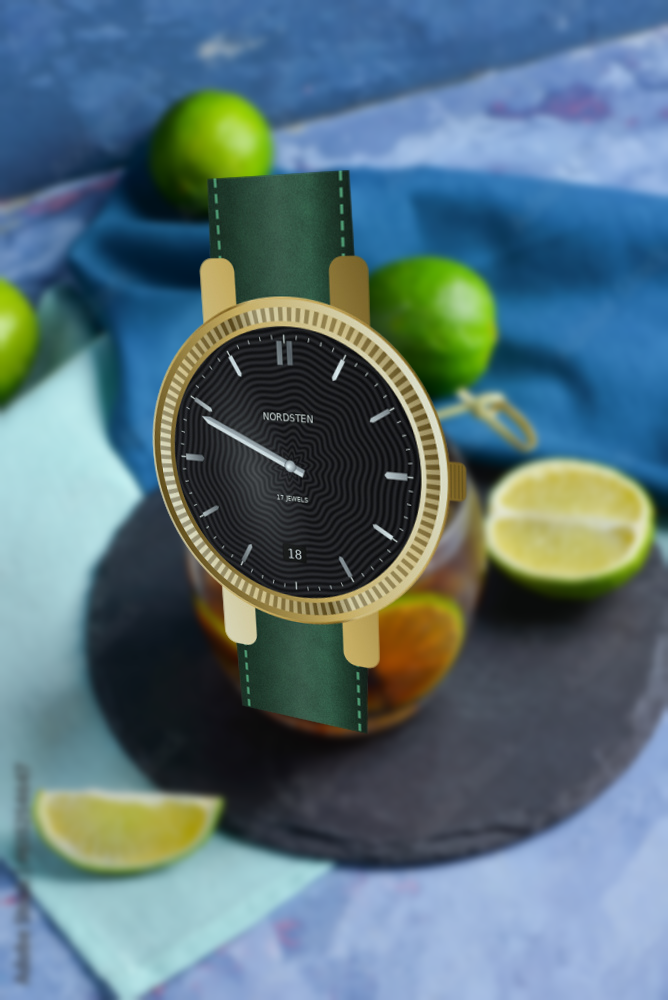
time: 9:49
